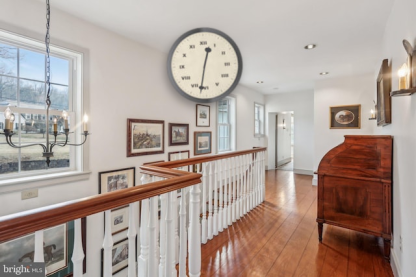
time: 12:32
